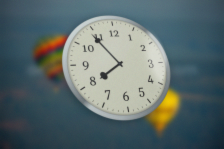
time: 7:54
